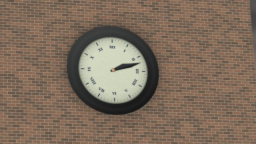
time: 2:12
